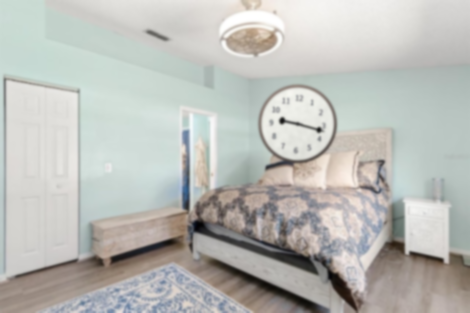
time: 9:17
